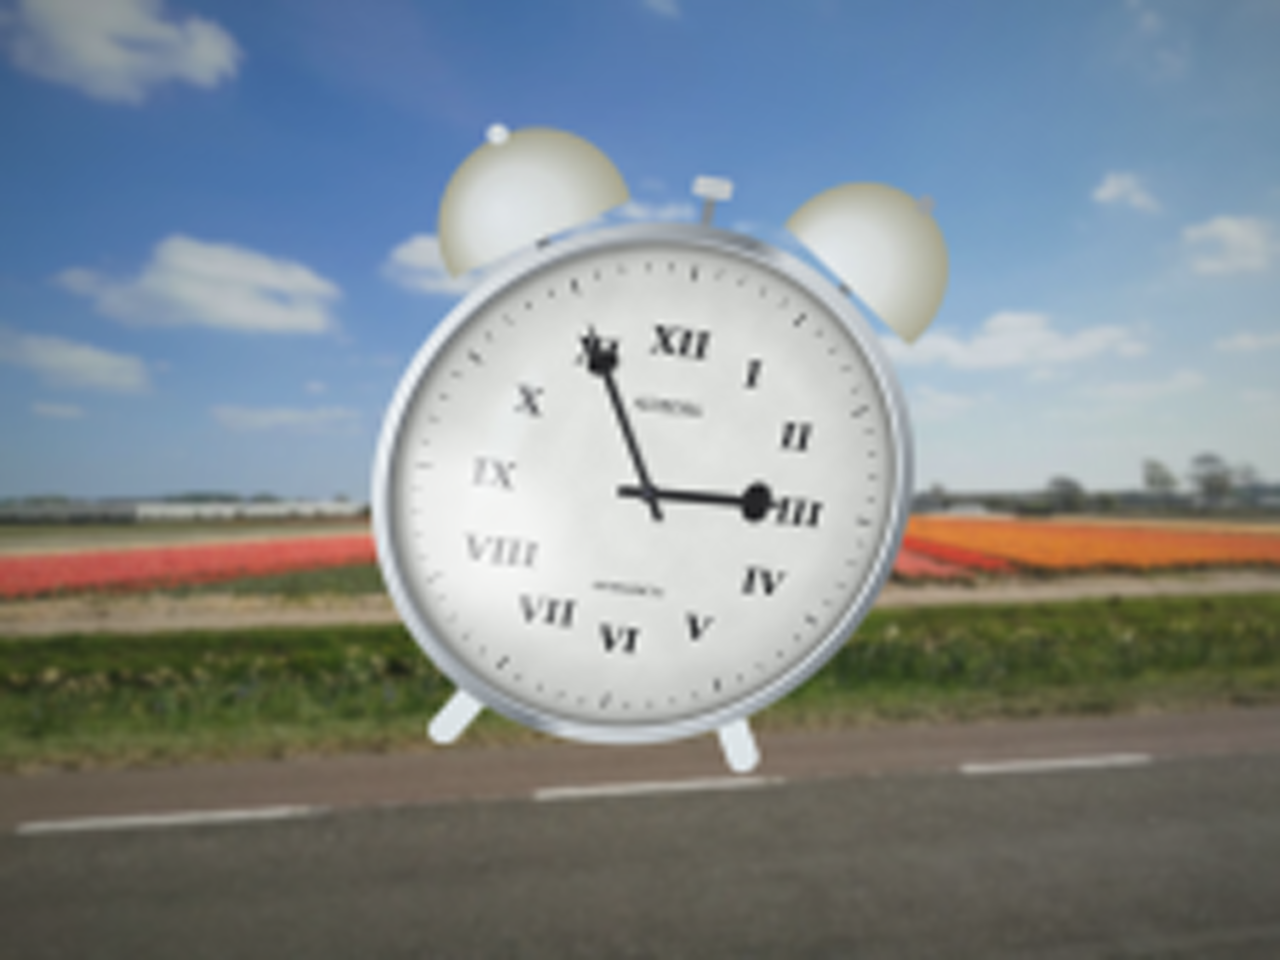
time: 2:55
